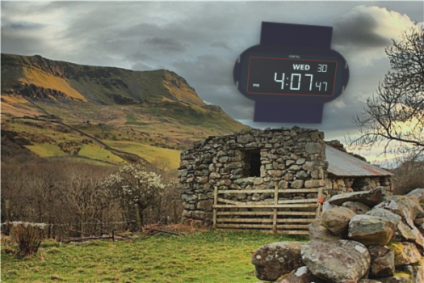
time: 4:07:47
